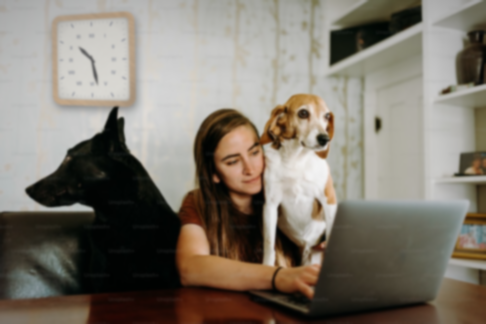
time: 10:28
